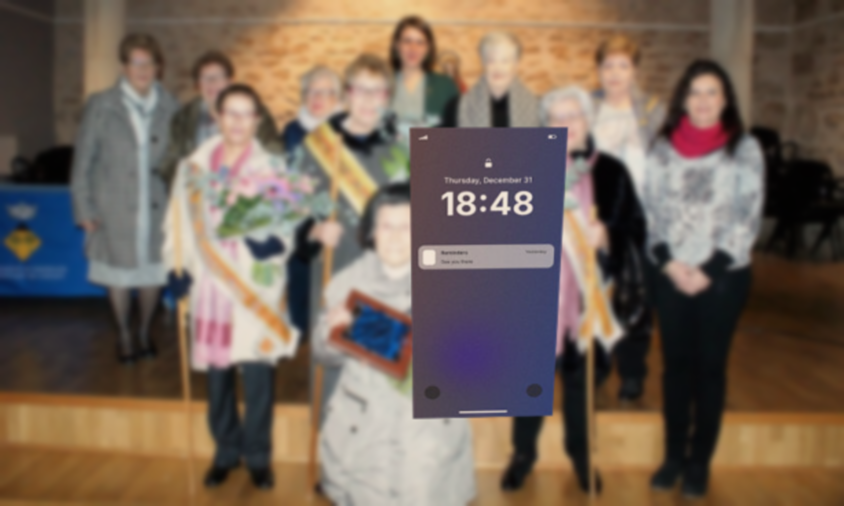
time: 18:48
